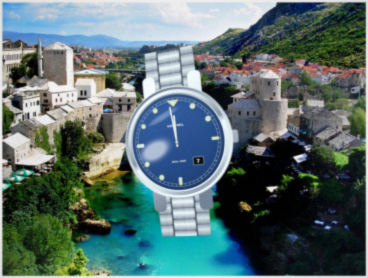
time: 11:59
